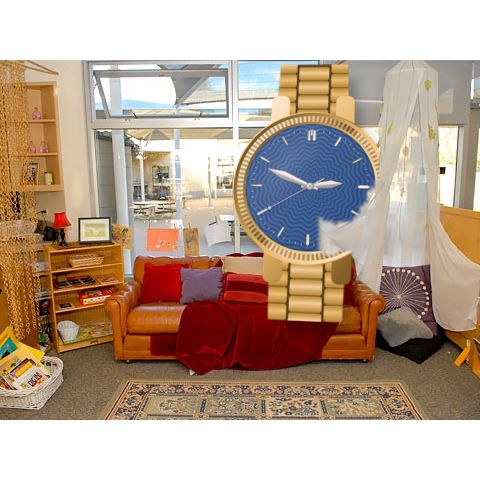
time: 2:48:40
